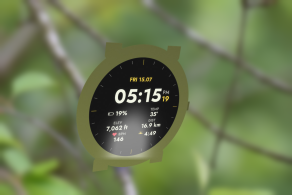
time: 5:15:19
